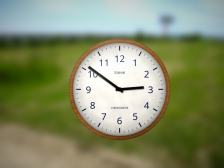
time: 2:51
